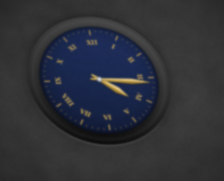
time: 4:16
